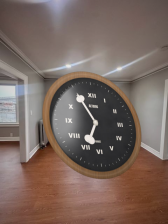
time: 6:55
